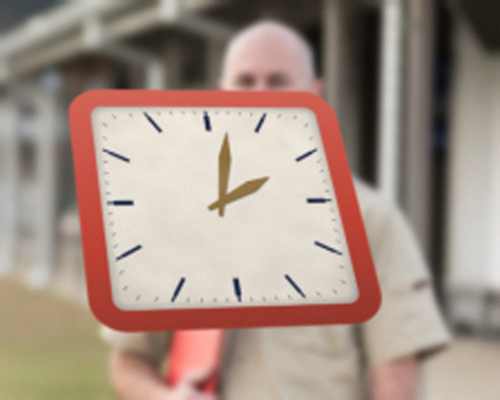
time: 2:02
